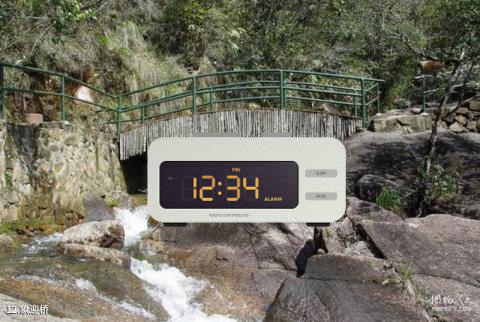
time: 12:34
